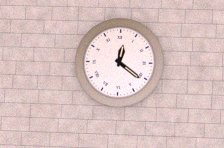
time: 12:21
